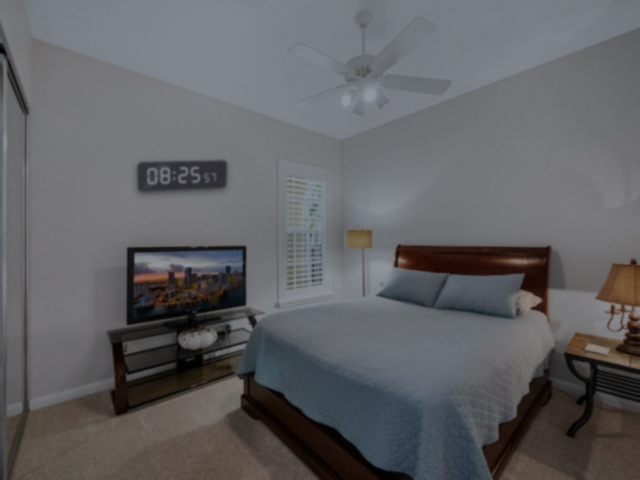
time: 8:25
